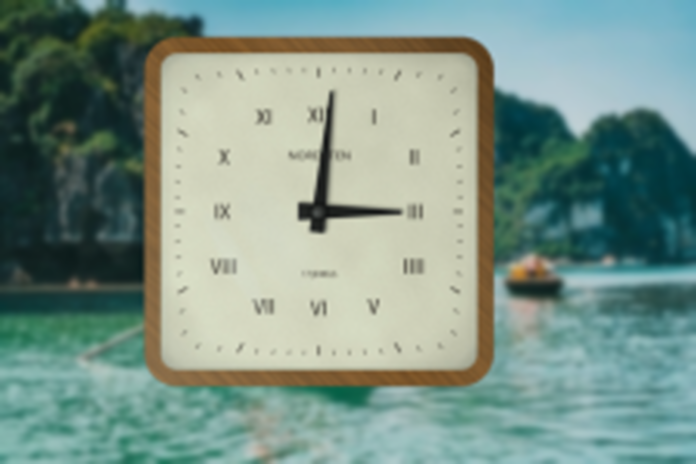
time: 3:01
